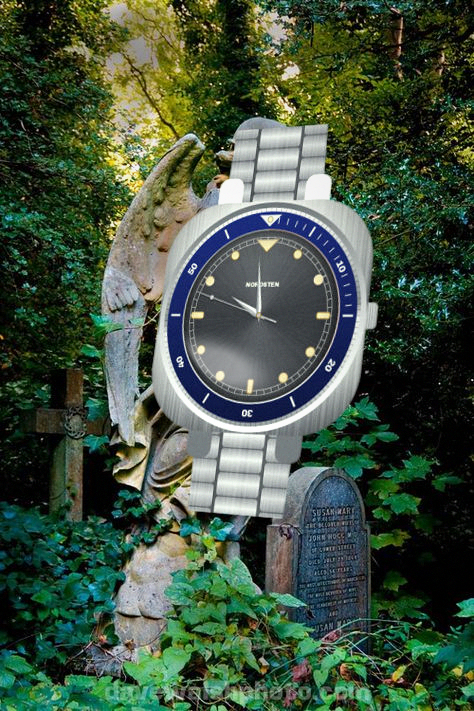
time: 9:58:48
